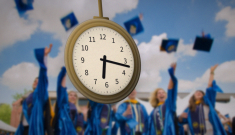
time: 6:17
